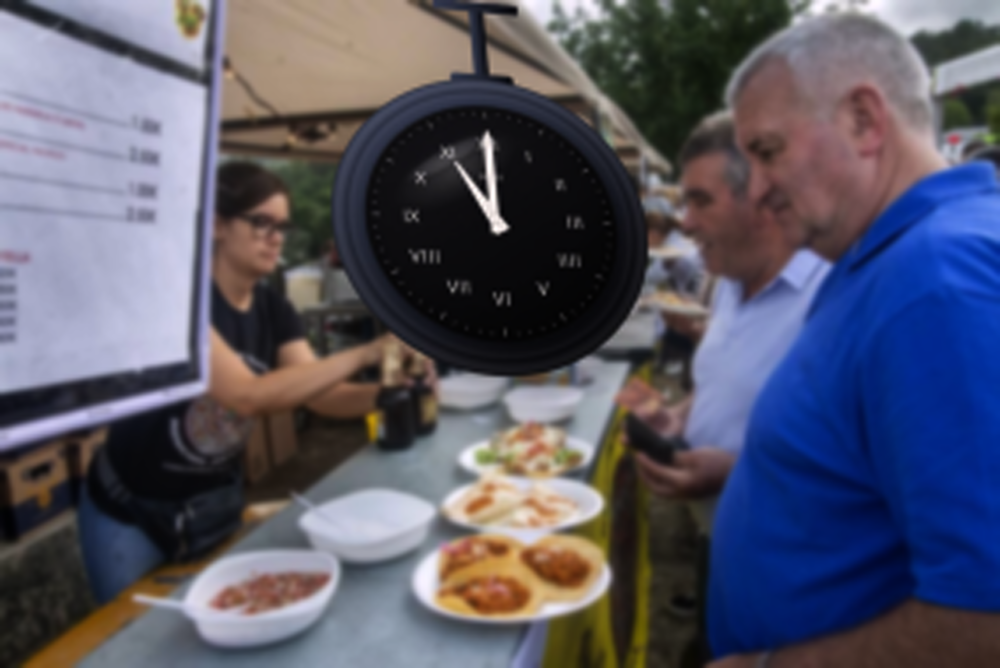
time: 11:00
